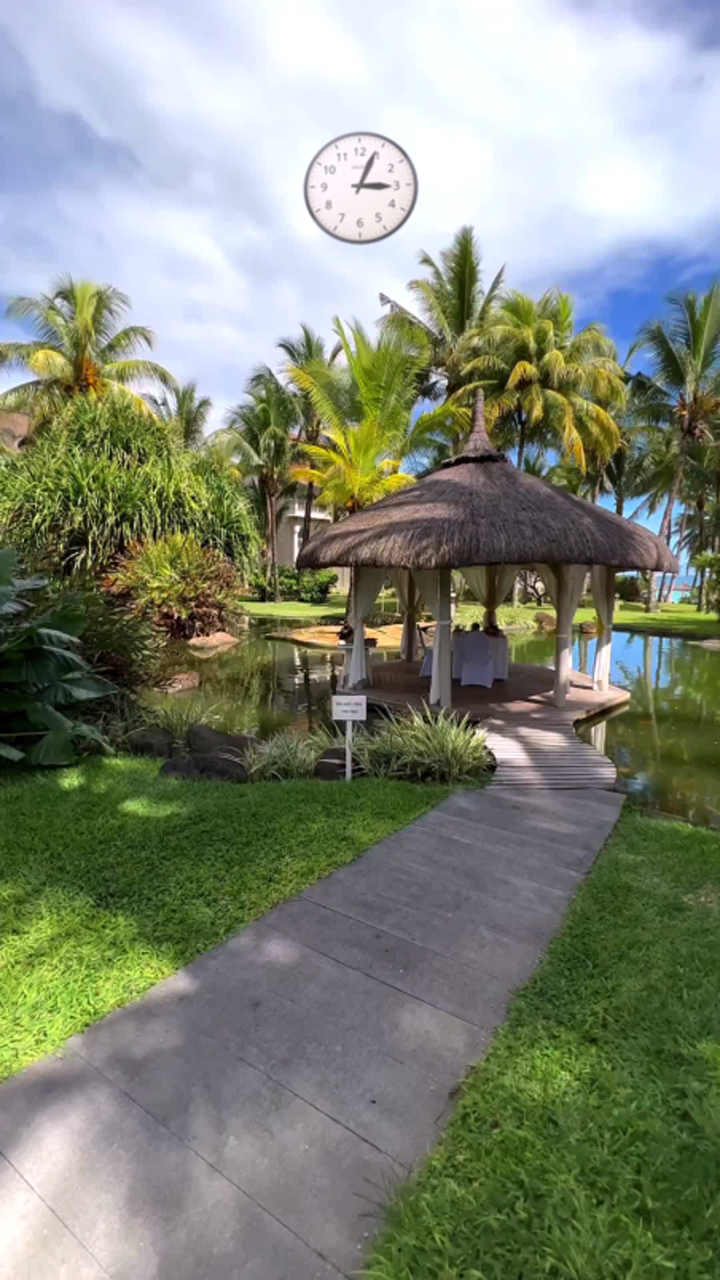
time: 3:04
